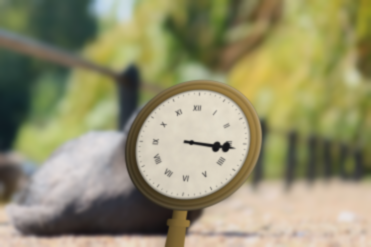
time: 3:16
